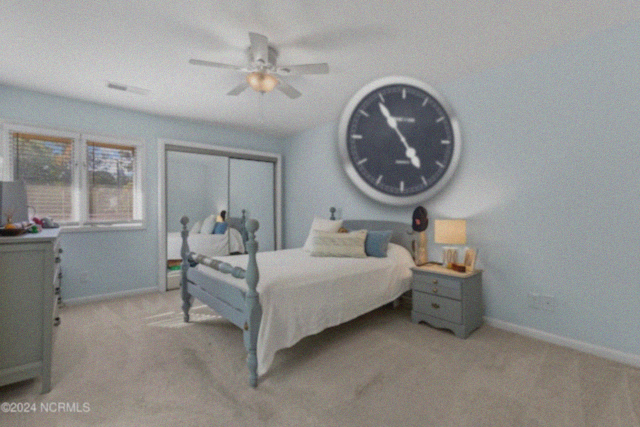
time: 4:54
